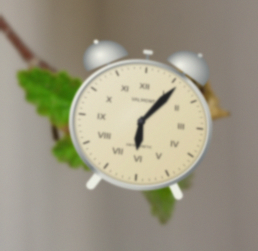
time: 6:06
